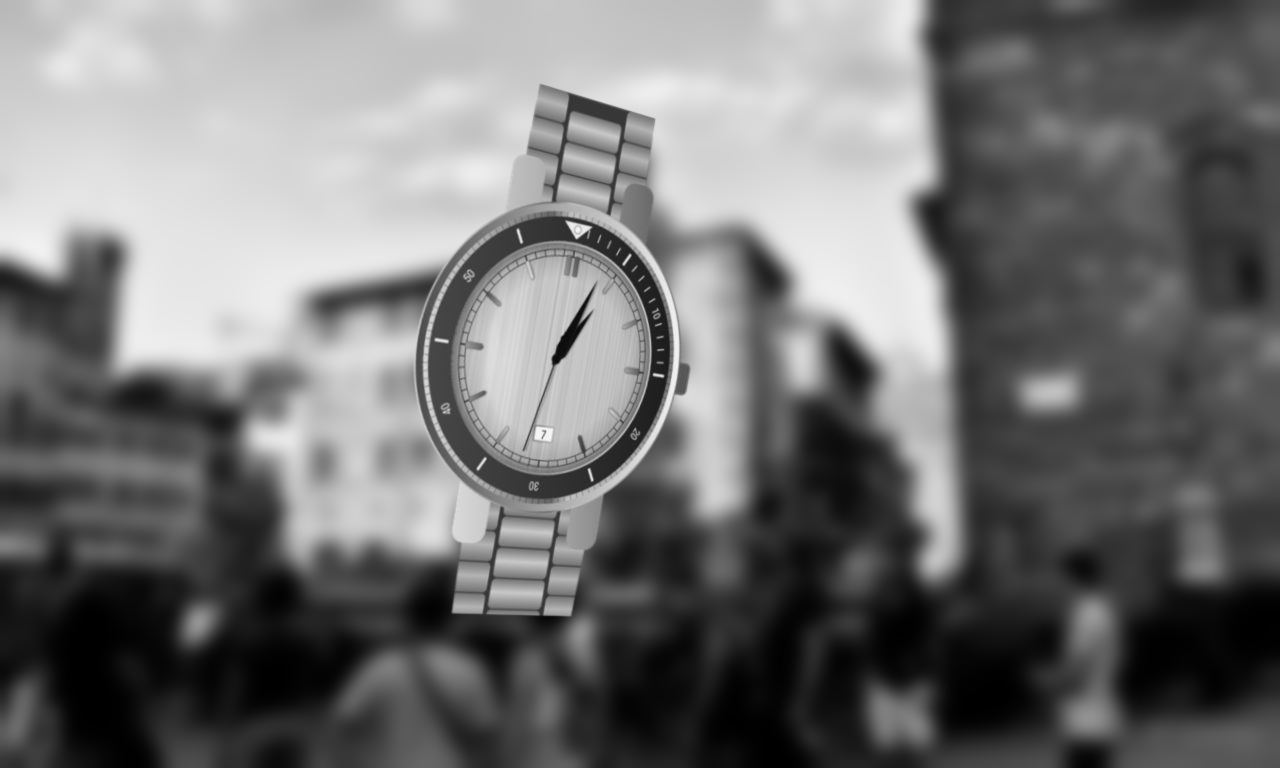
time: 1:03:32
